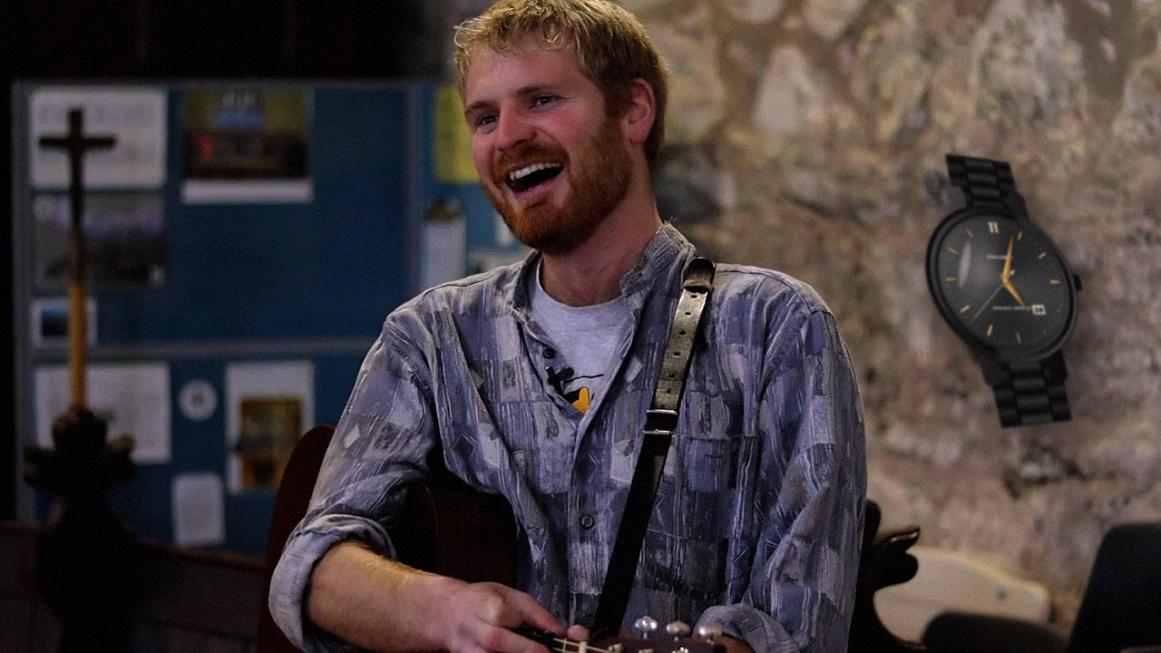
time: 5:03:38
